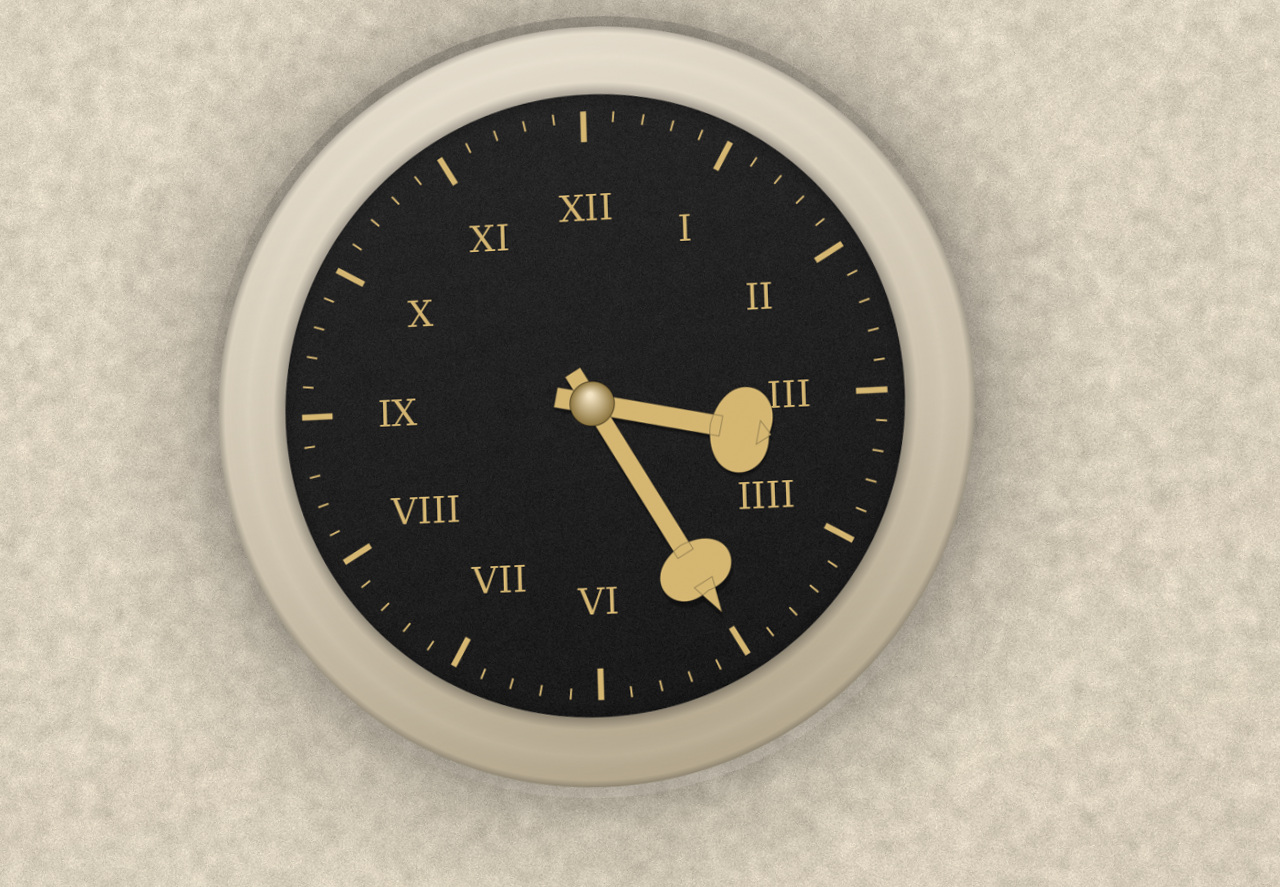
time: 3:25
